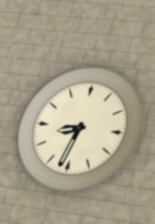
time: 8:32
